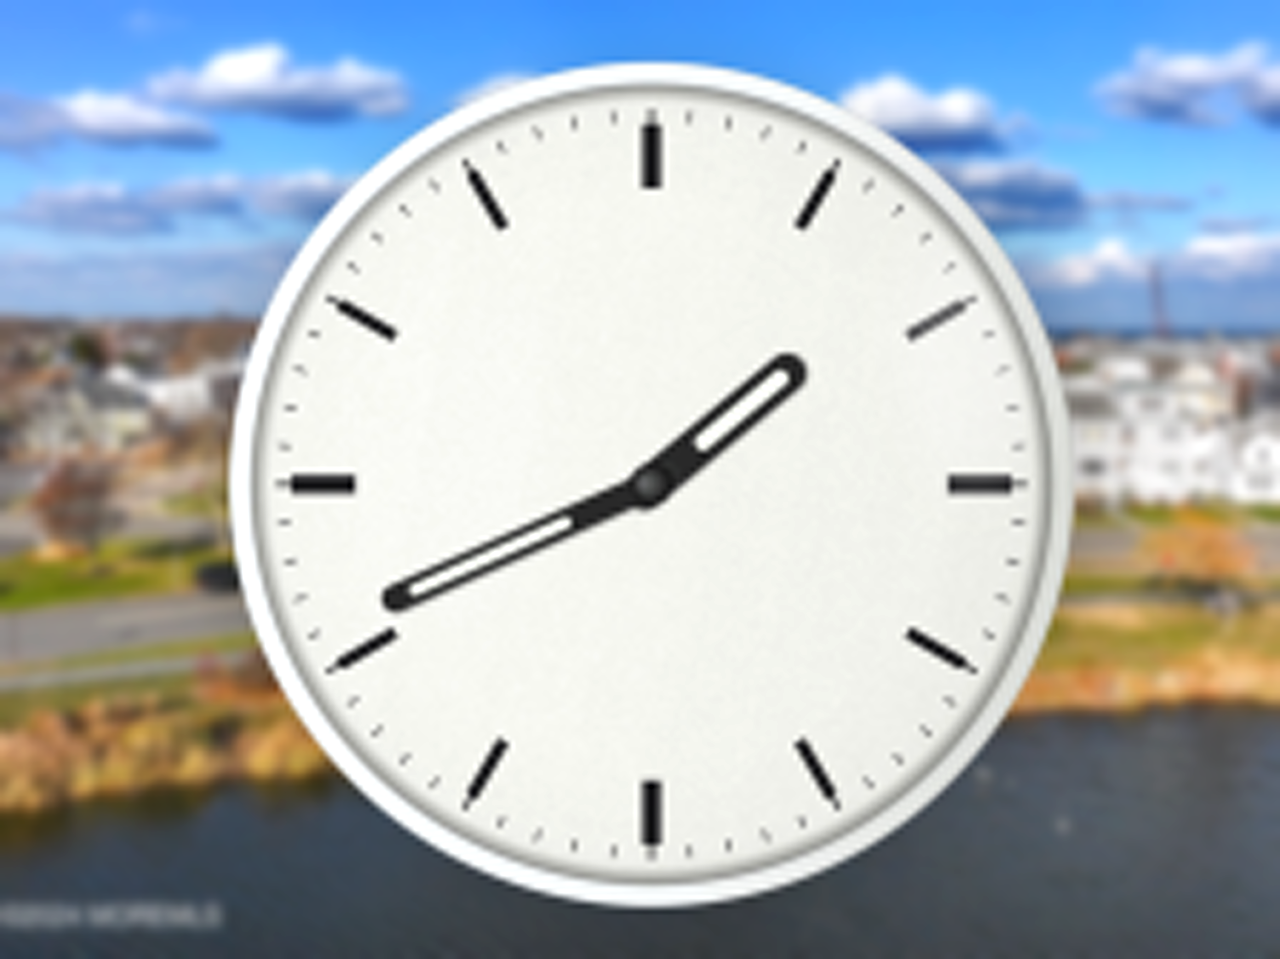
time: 1:41
